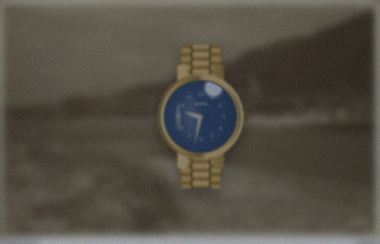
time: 9:32
